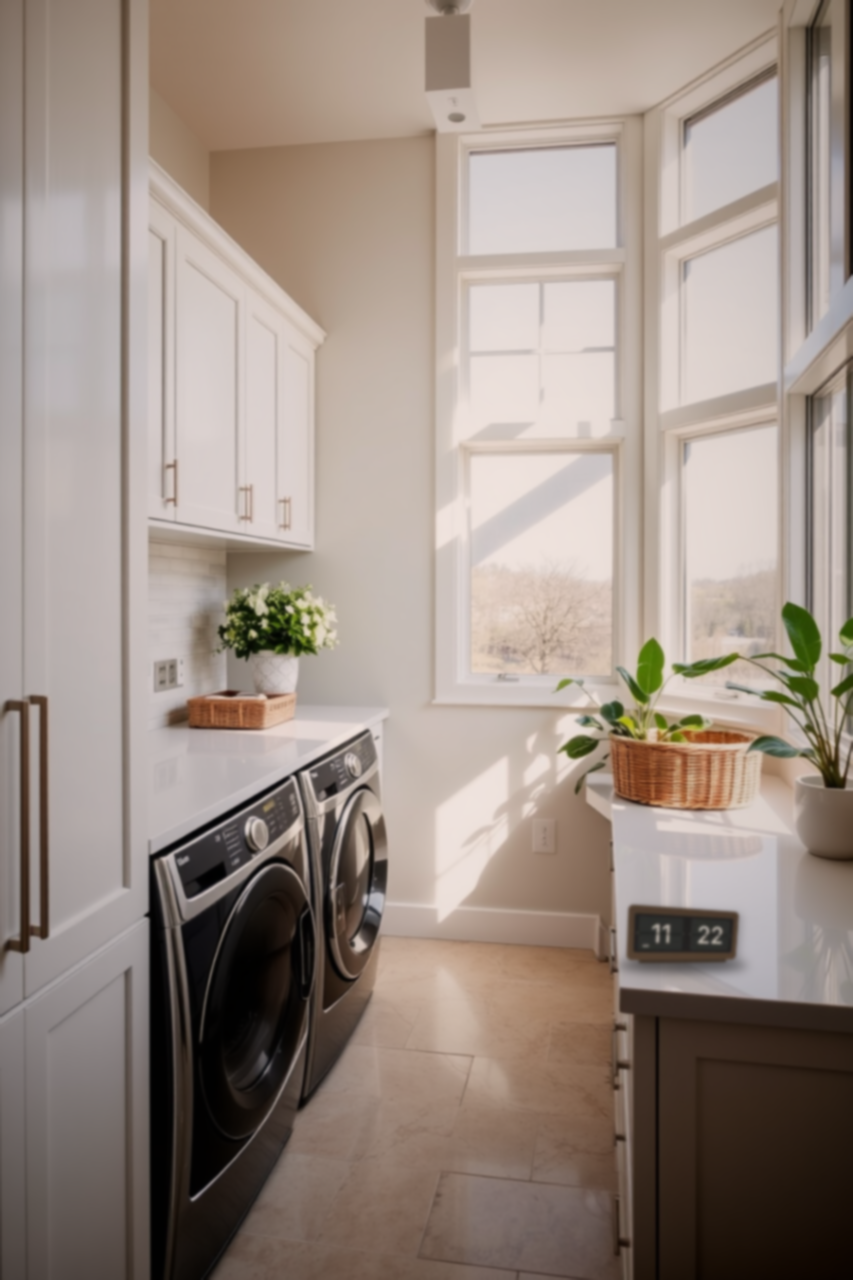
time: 11:22
